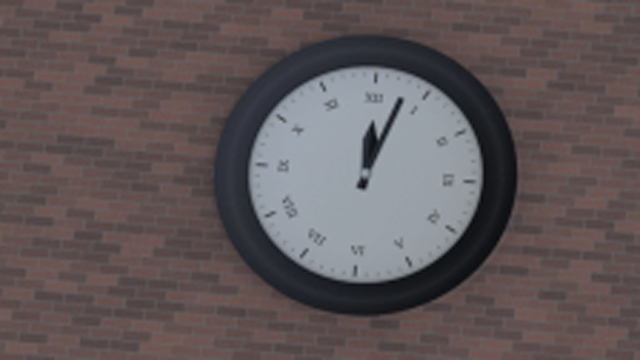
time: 12:03
